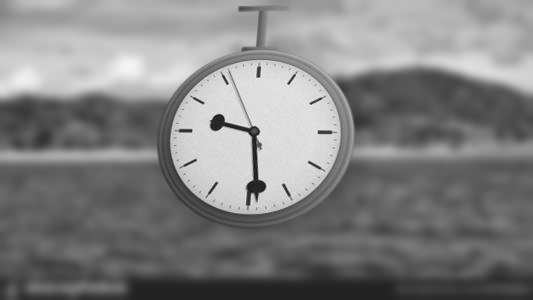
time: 9:28:56
